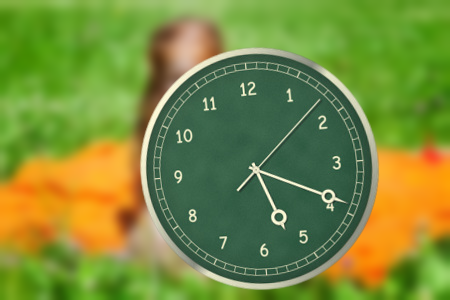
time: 5:19:08
